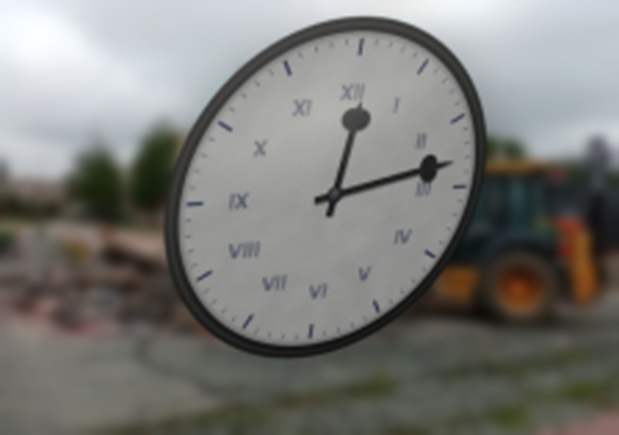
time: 12:13
